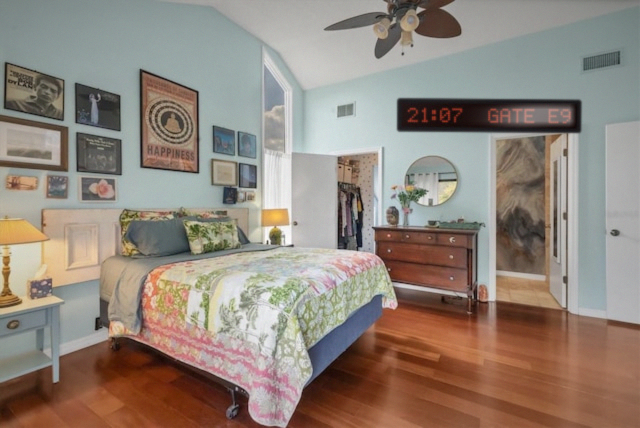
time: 21:07
